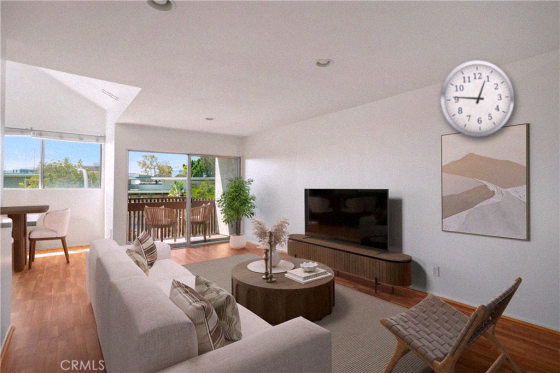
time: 12:46
